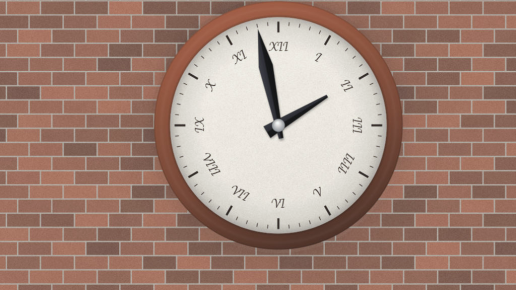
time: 1:58
